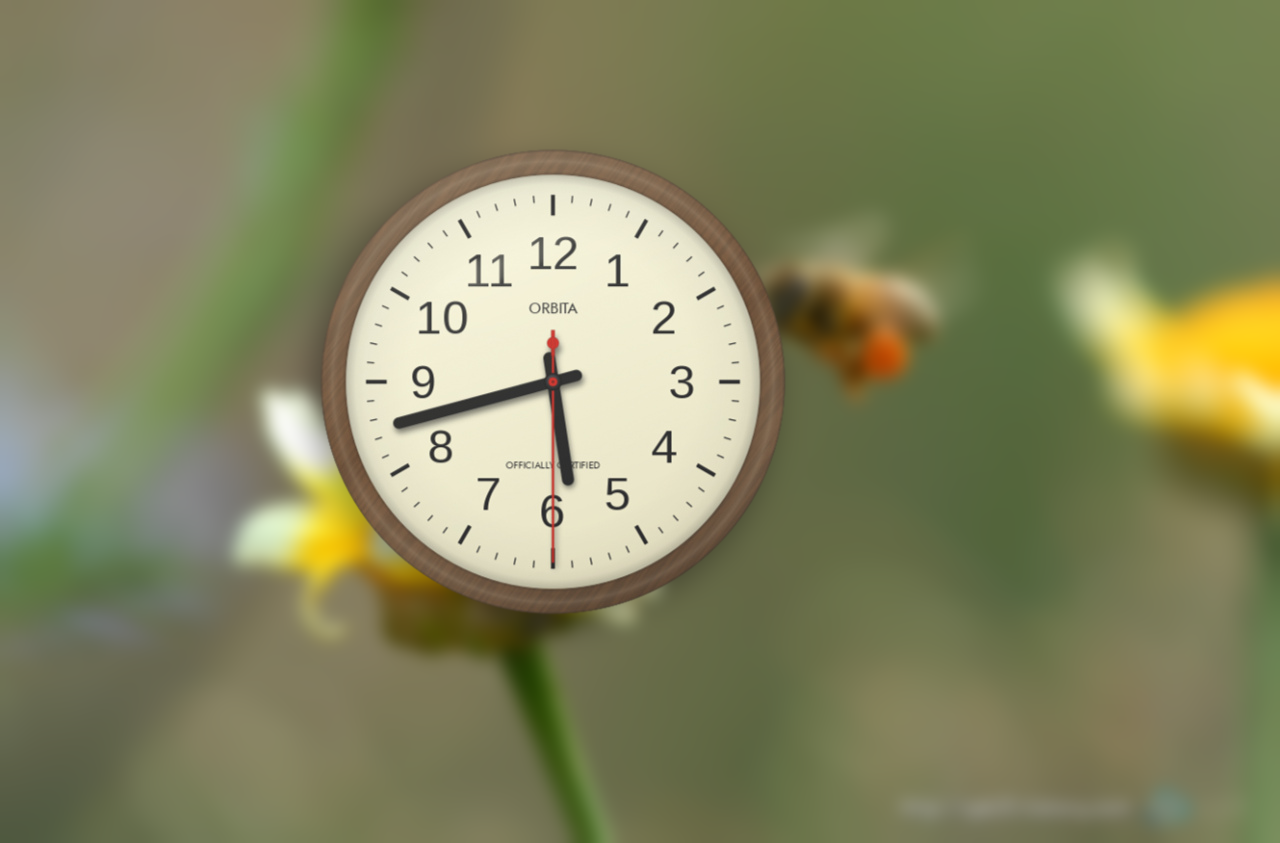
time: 5:42:30
